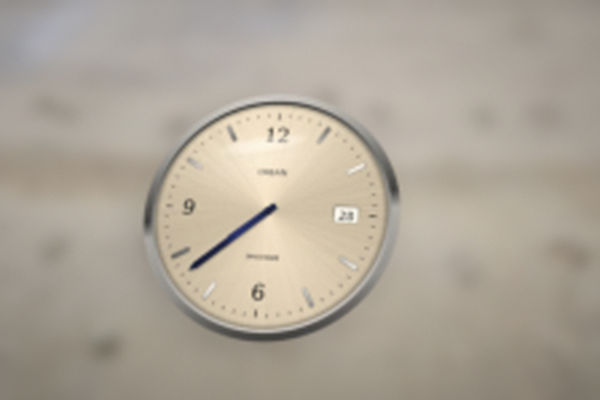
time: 7:38
